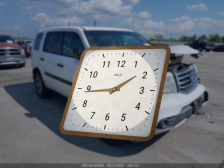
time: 1:44
